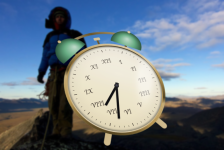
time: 7:33
